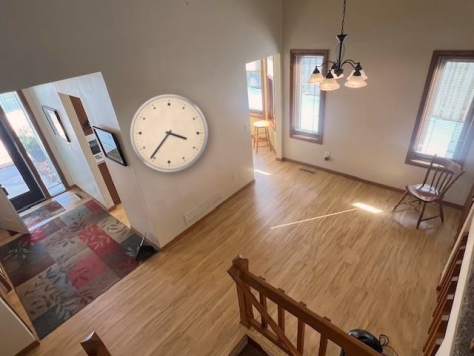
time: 3:36
